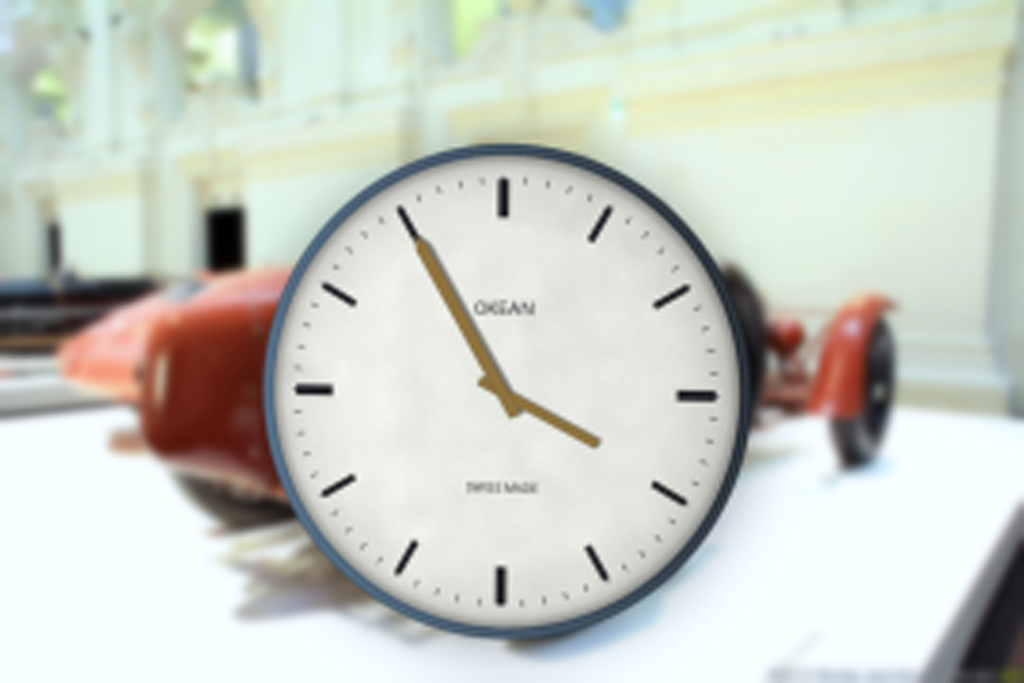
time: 3:55
